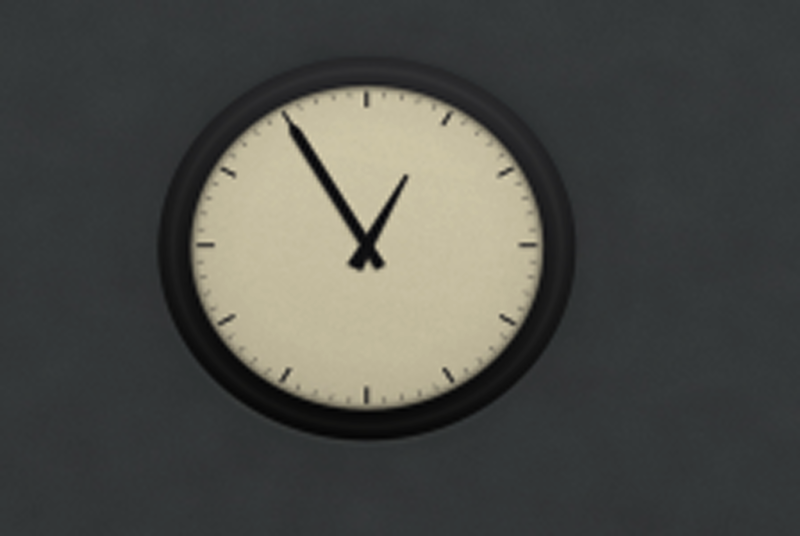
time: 12:55
